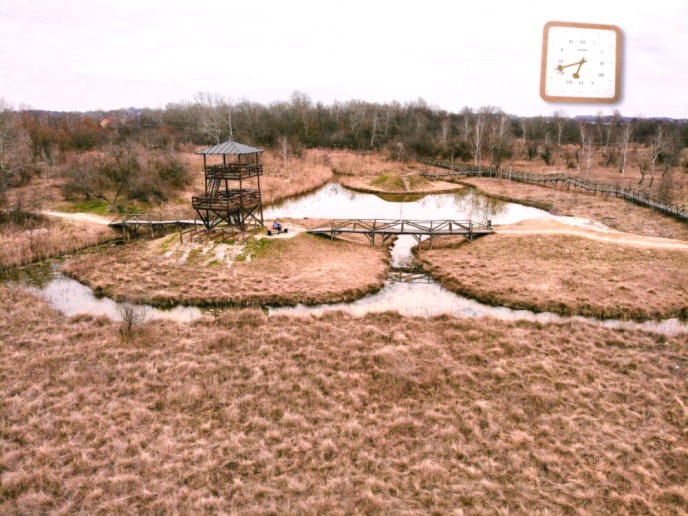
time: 6:42
